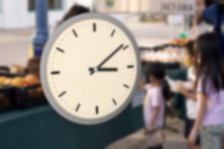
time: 3:09
